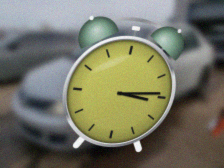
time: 3:14
